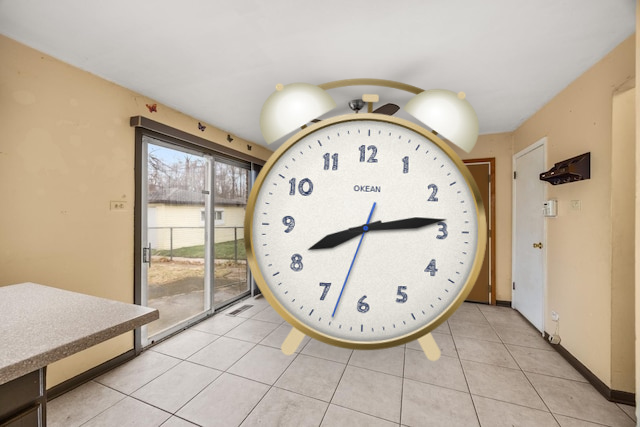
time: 8:13:33
